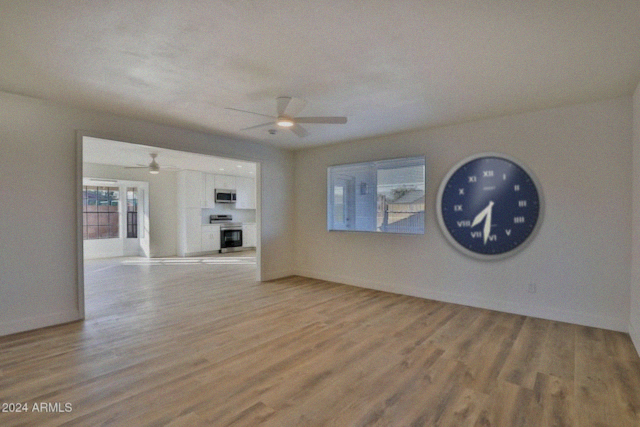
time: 7:32
